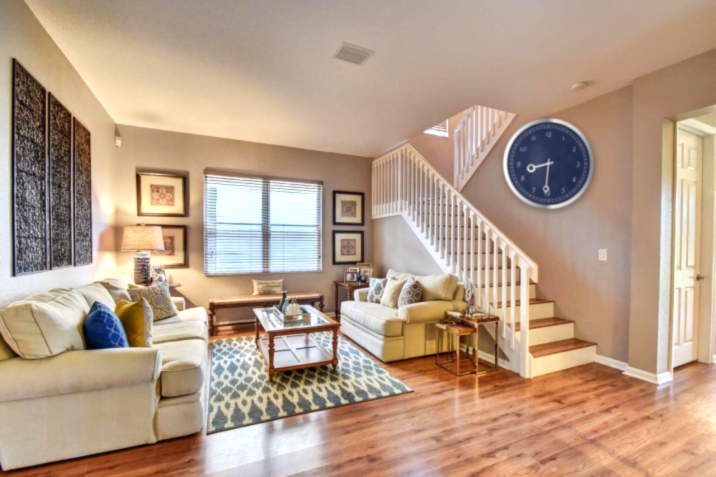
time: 8:31
